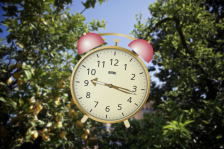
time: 9:17
